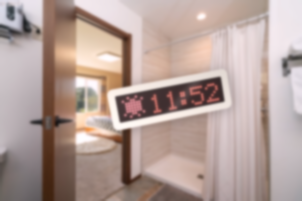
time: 11:52
